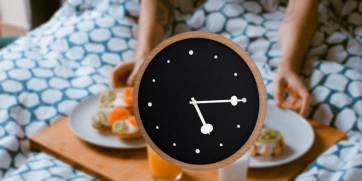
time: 5:15
